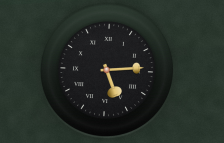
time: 5:14
